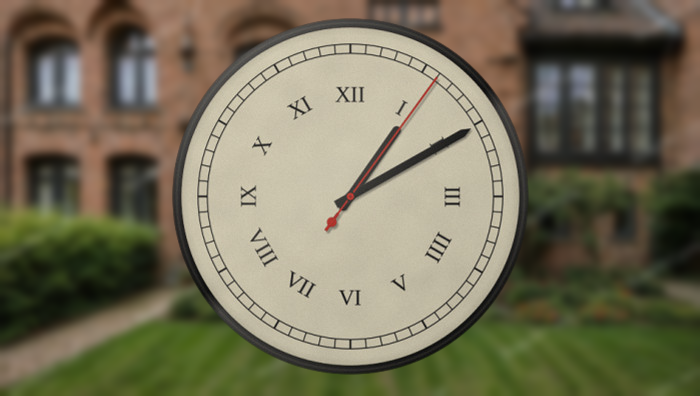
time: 1:10:06
